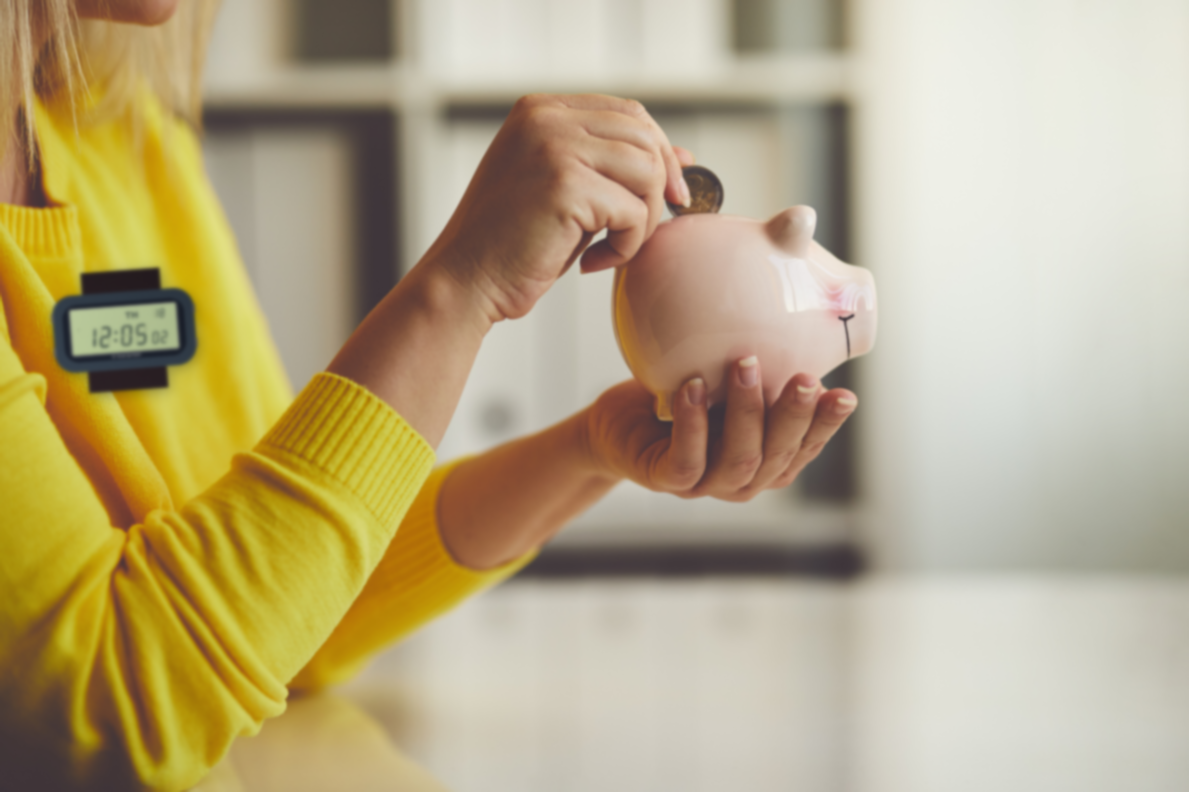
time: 12:05
